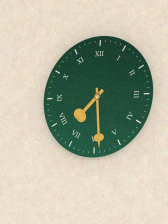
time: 7:29
